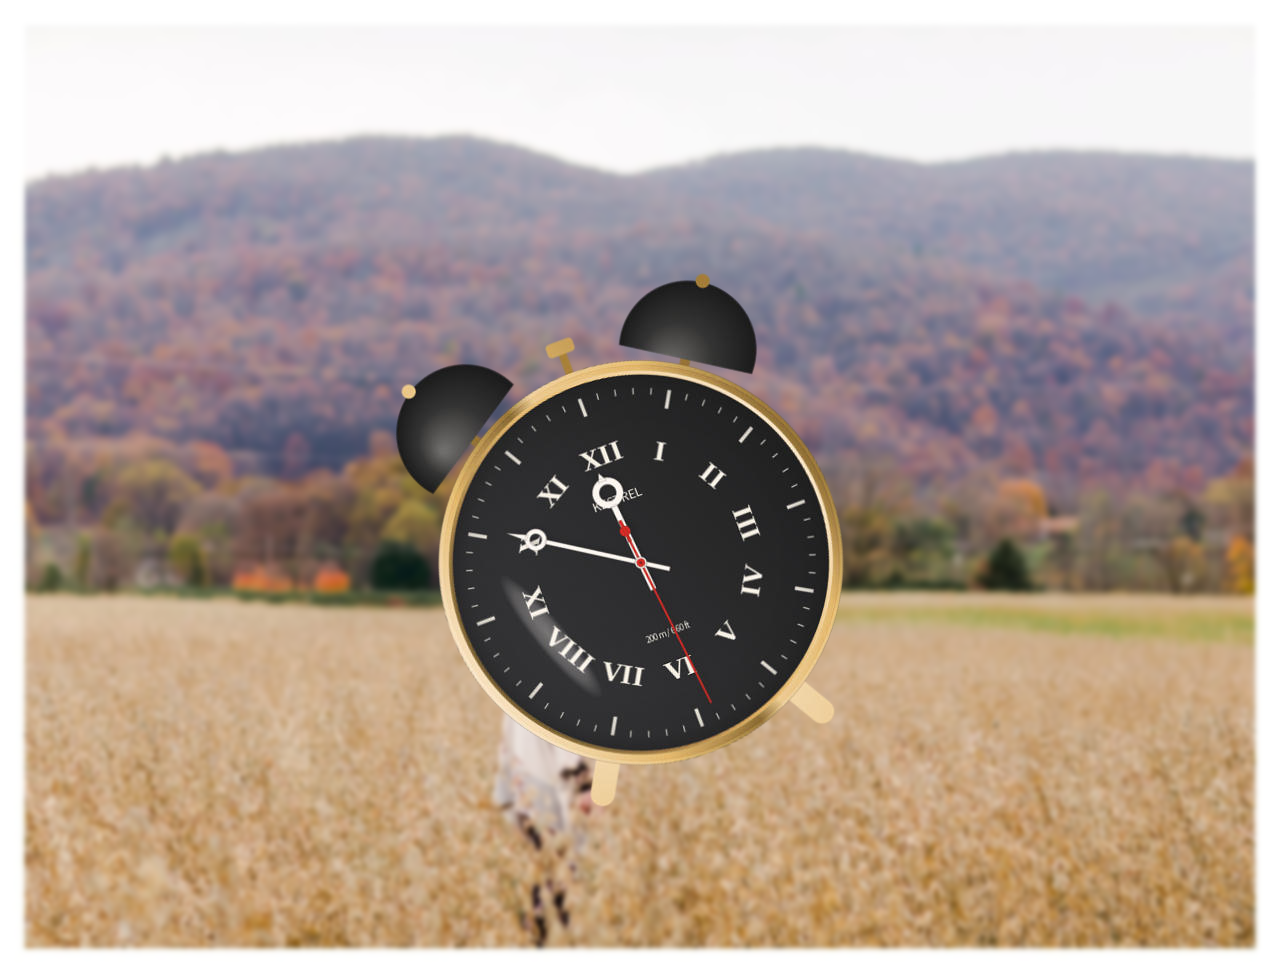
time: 11:50:29
